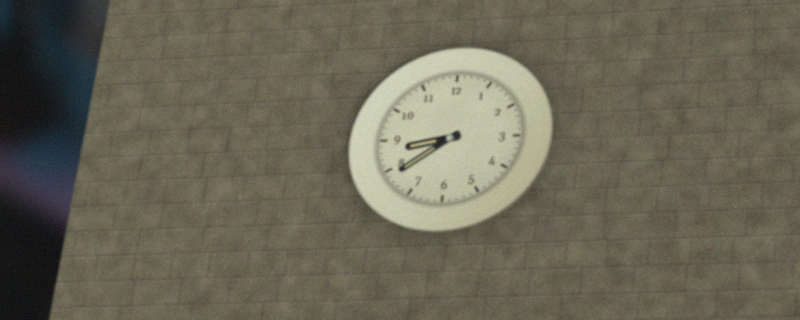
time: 8:39
